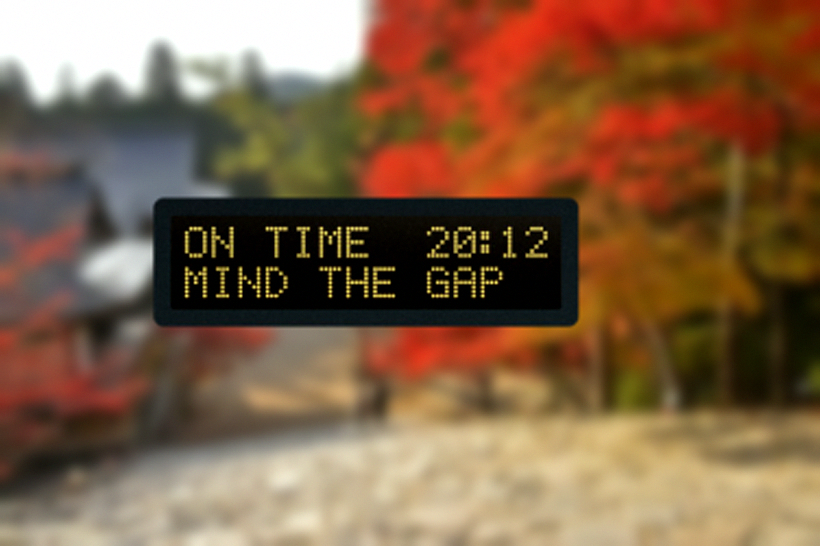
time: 20:12
